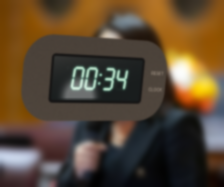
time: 0:34
